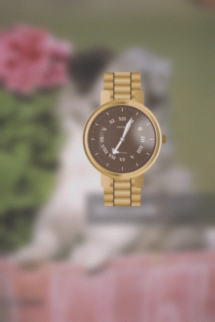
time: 7:04
